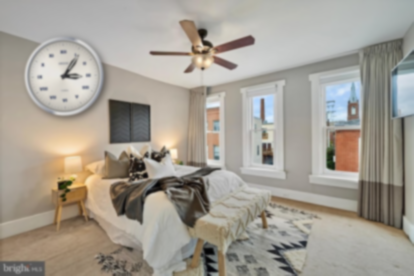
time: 3:06
